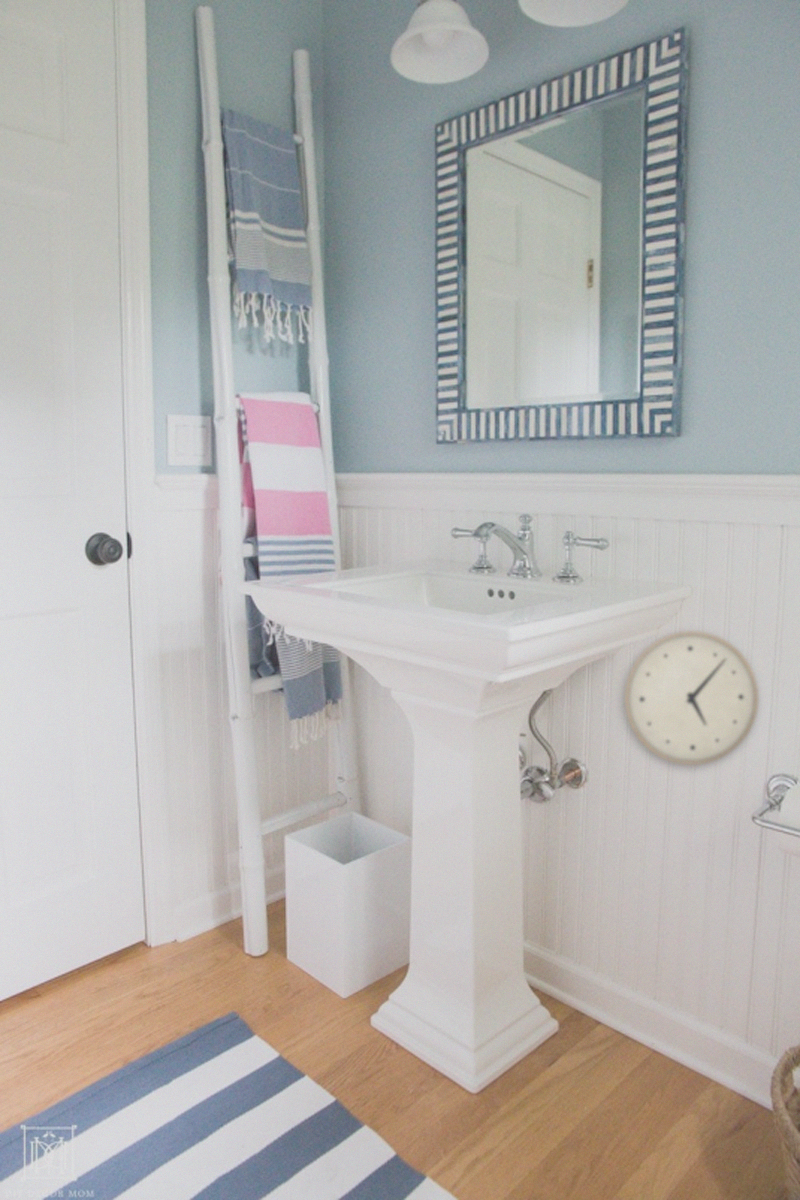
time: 5:07
